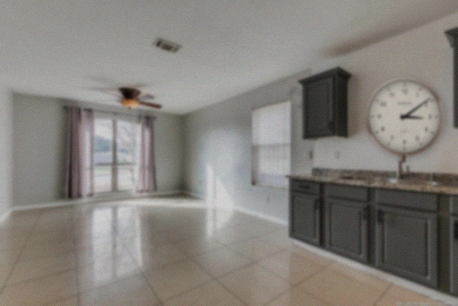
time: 3:09
